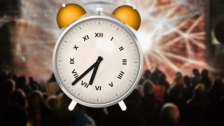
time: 6:38
